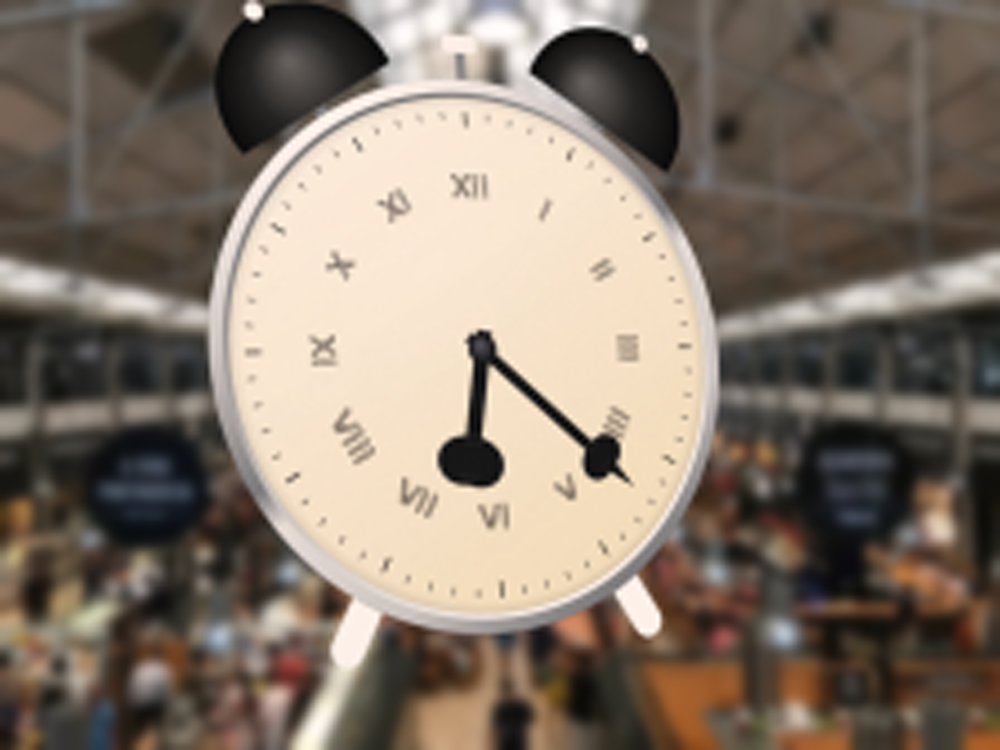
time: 6:22
